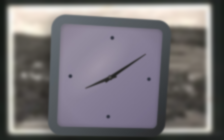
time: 8:09
